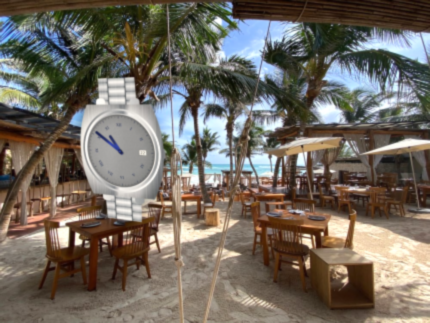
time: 10:51
